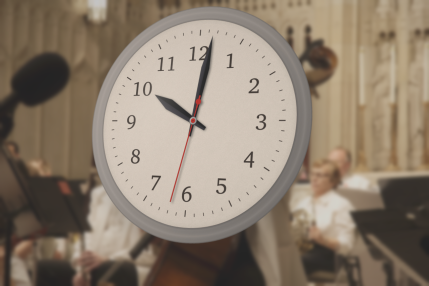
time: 10:01:32
